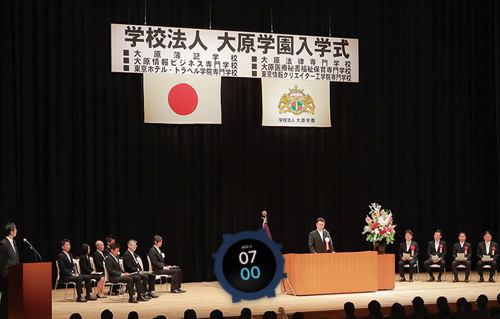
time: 7:00
